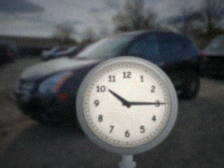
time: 10:15
